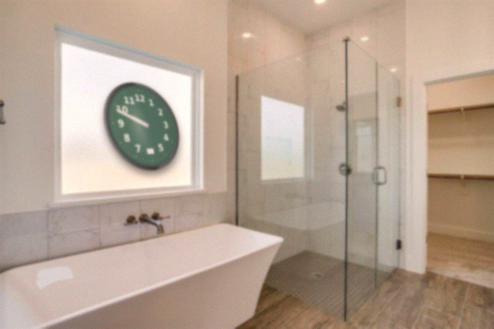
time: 9:49
